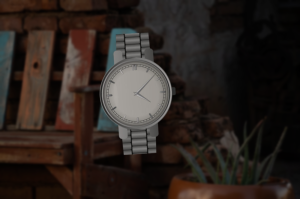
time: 4:08
